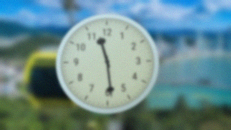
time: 11:29
